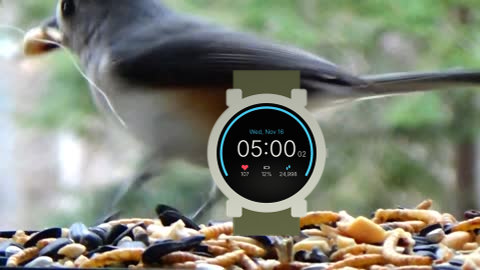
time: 5:00
